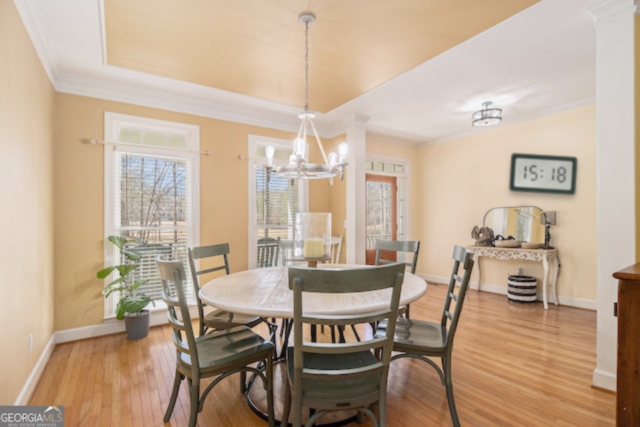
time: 15:18
